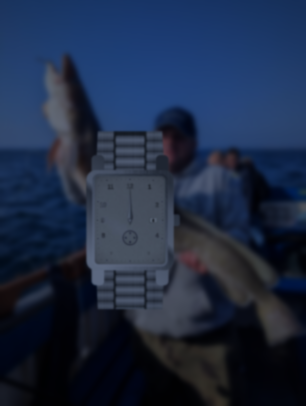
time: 12:00
